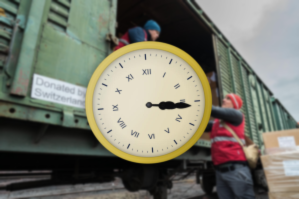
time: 3:16
